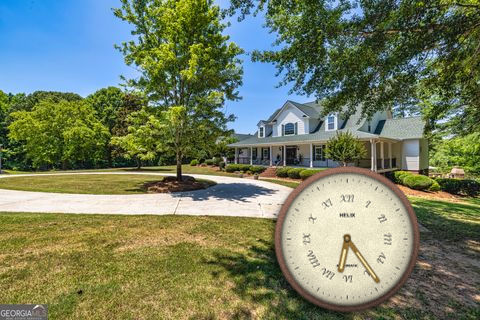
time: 6:24
